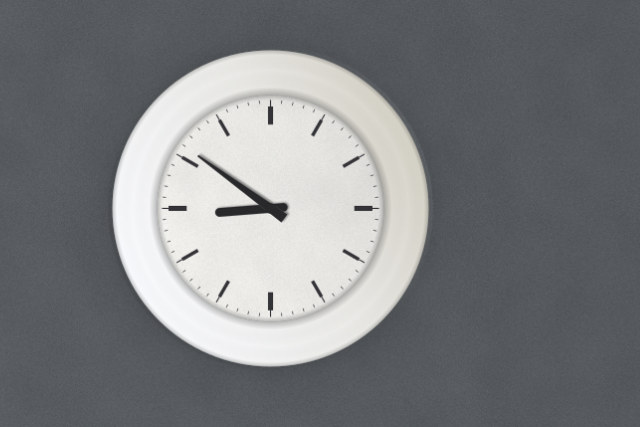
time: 8:51
